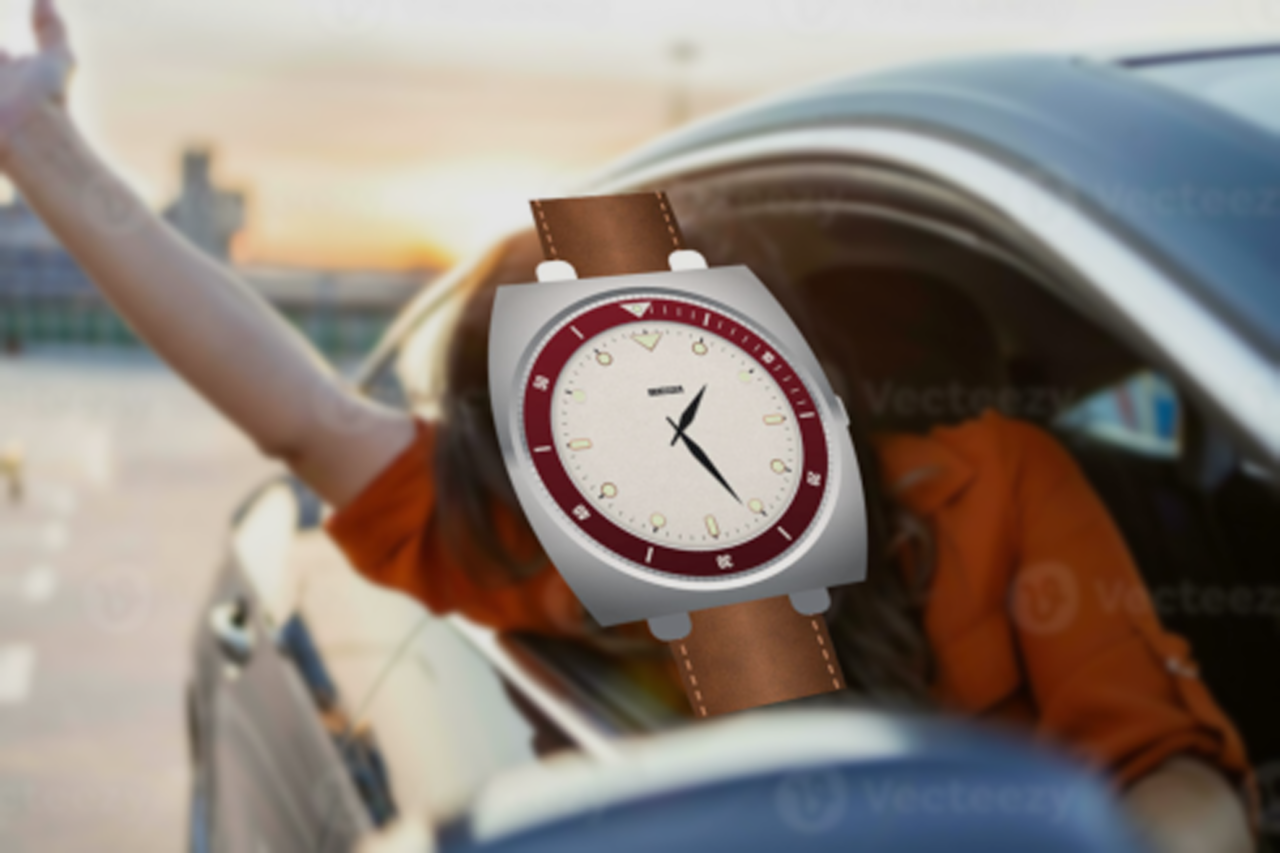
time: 1:26
